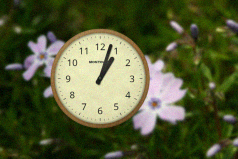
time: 1:03
